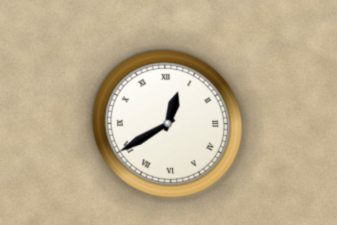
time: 12:40
